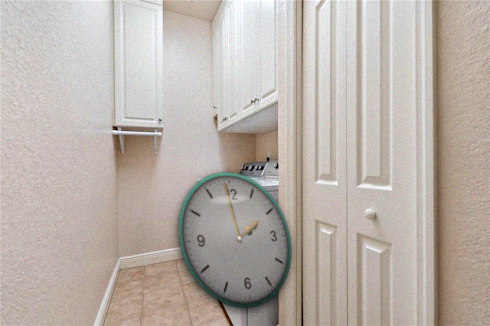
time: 1:59
